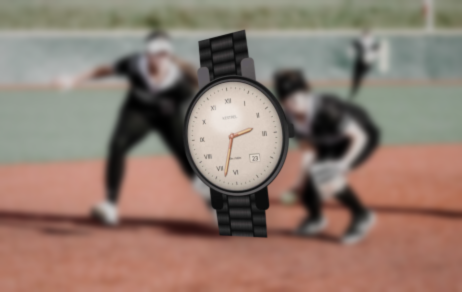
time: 2:33
